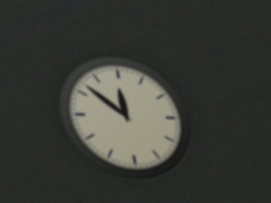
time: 11:52
